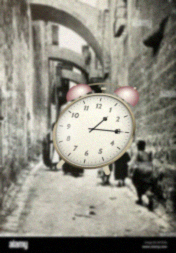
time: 1:15
